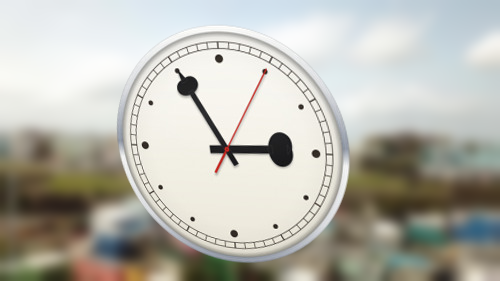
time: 2:55:05
